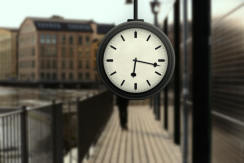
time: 6:17
